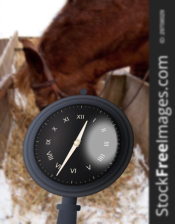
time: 12:34
